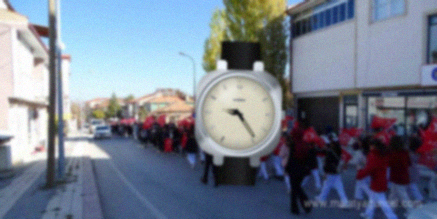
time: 9:24
